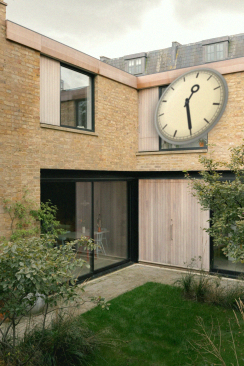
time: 12:25
